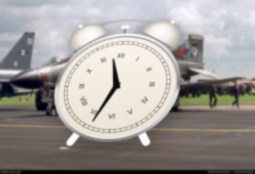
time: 11:34
